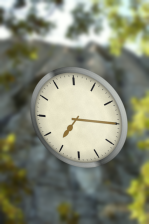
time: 7:15
